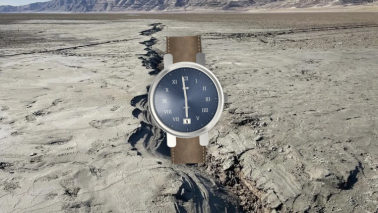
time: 5:59
